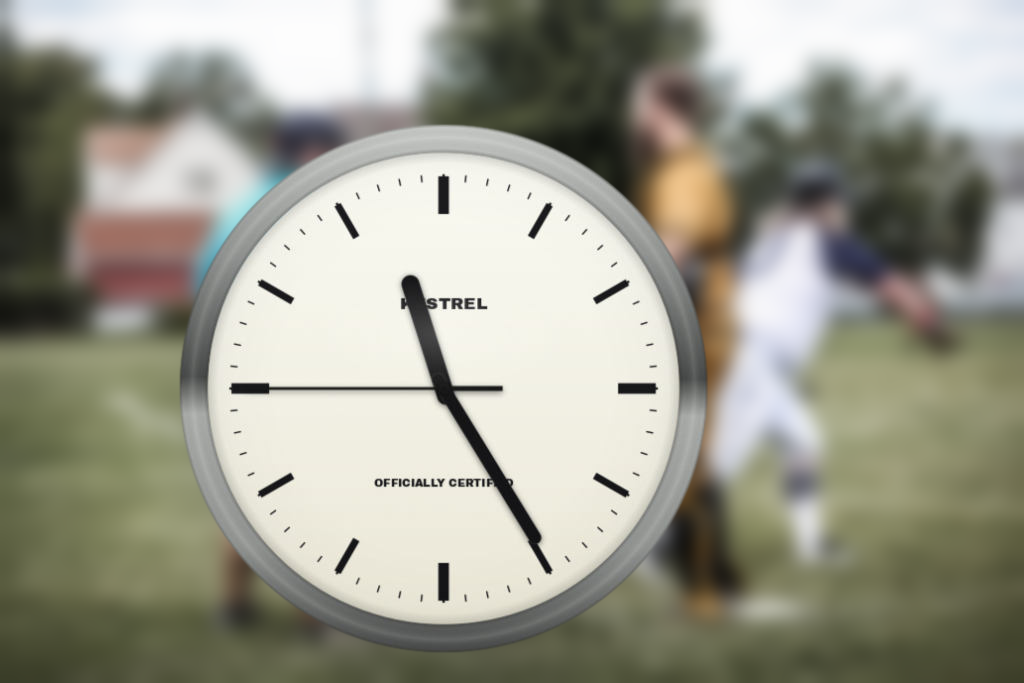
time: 11:24:45
